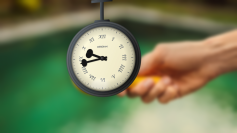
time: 9:43
